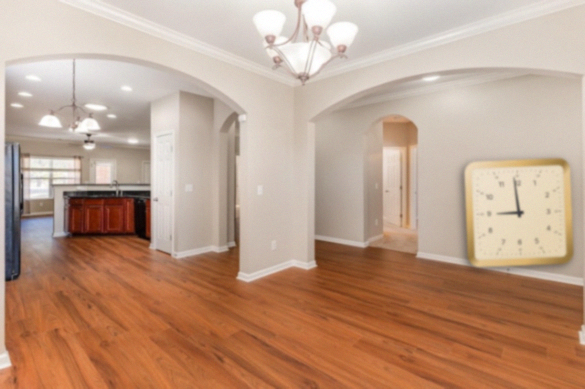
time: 8:59
